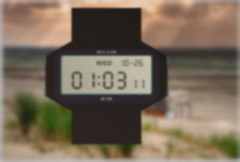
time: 1:03:11
